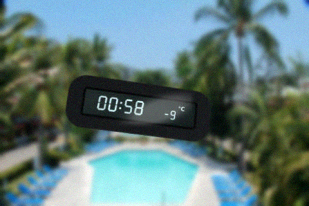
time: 0:58
